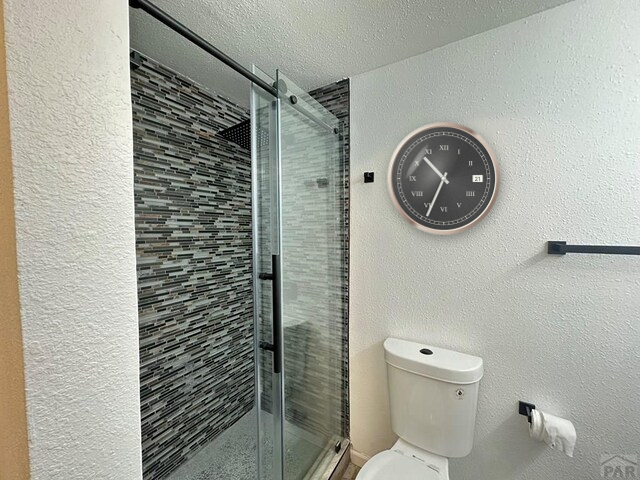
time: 10:34
